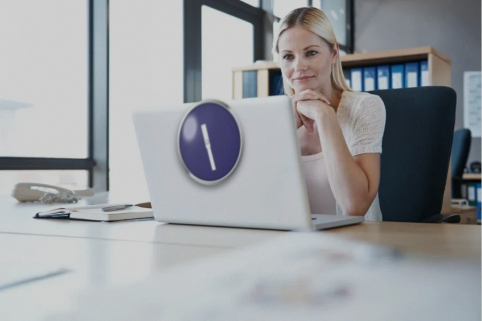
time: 11:27
